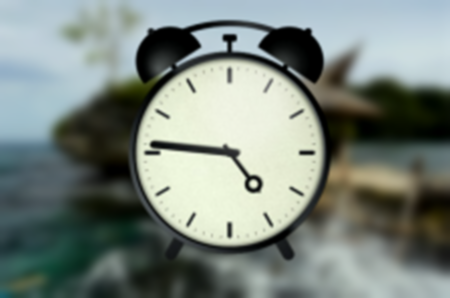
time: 4:46
